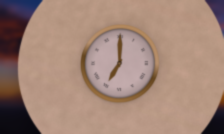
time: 7:00
